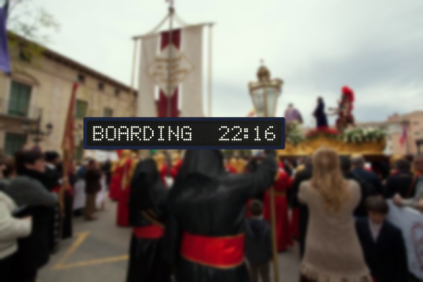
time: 22:16
